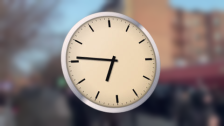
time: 6:46
